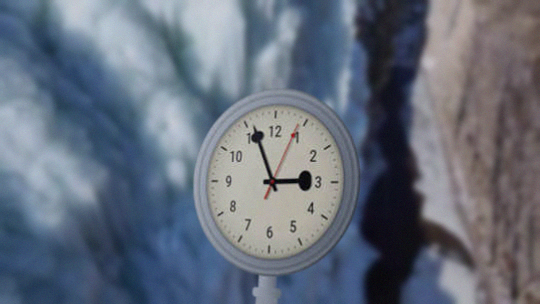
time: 2:56:04
